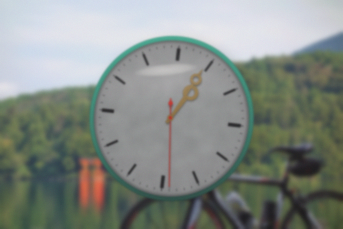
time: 1:04:29
